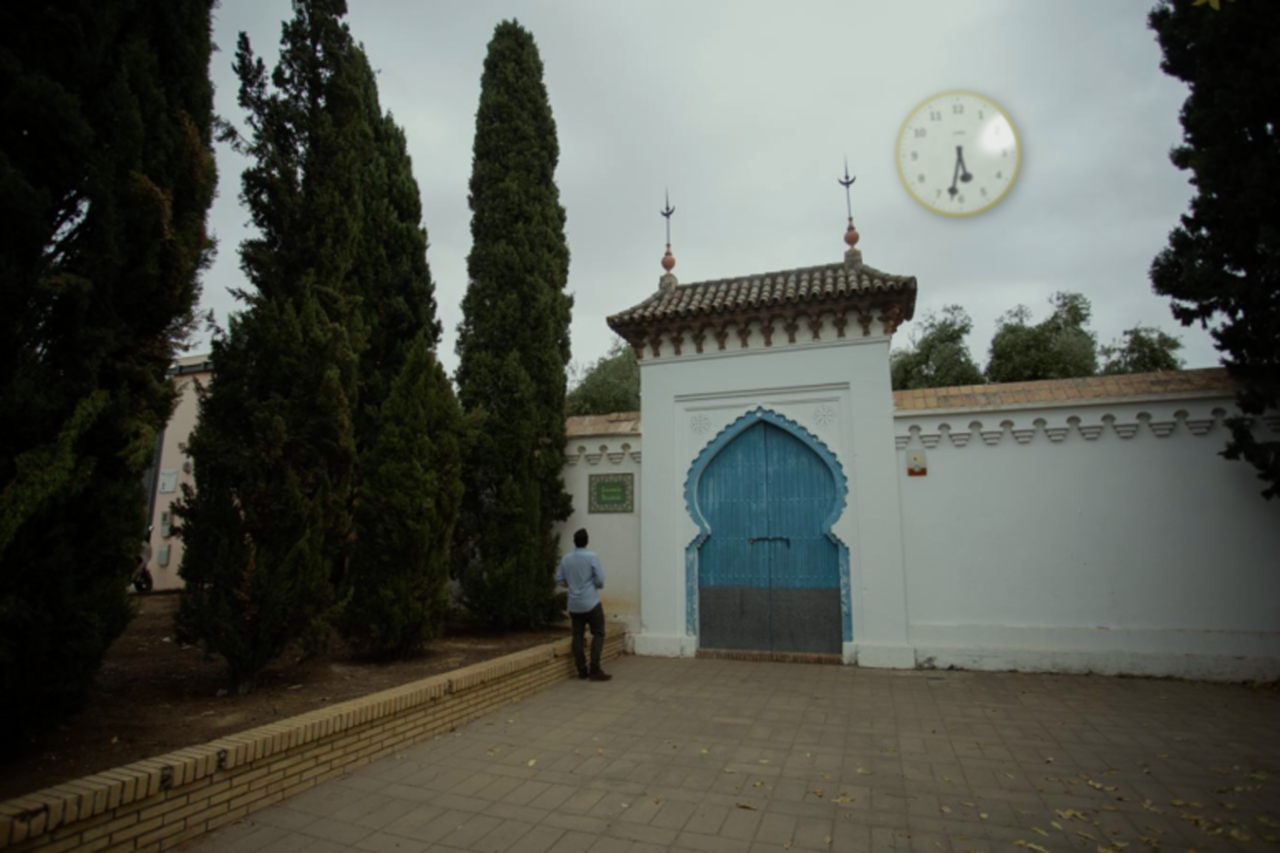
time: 5:32
